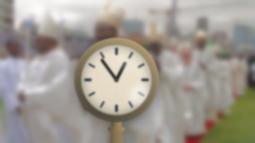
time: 12:54
